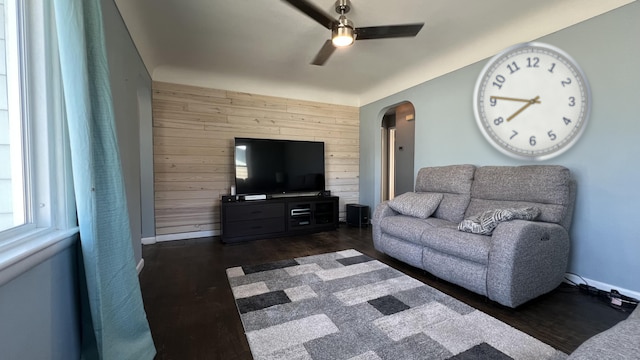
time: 7:46
